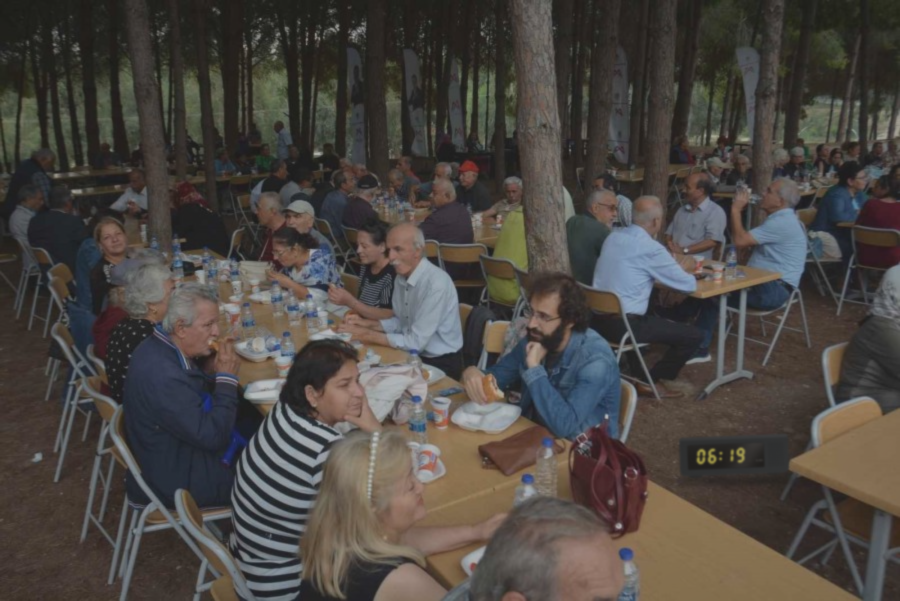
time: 6:19
